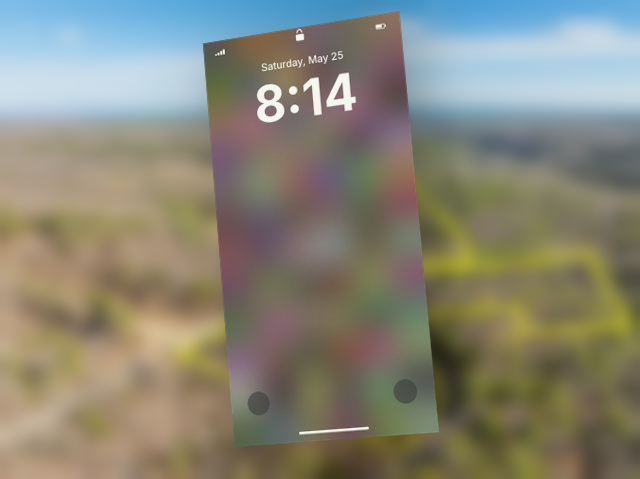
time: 8:14
